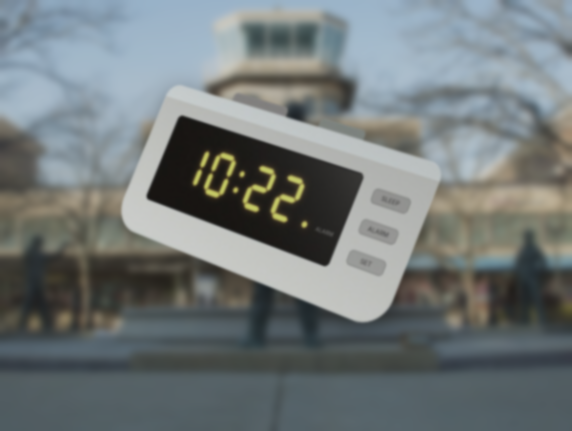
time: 10:22
